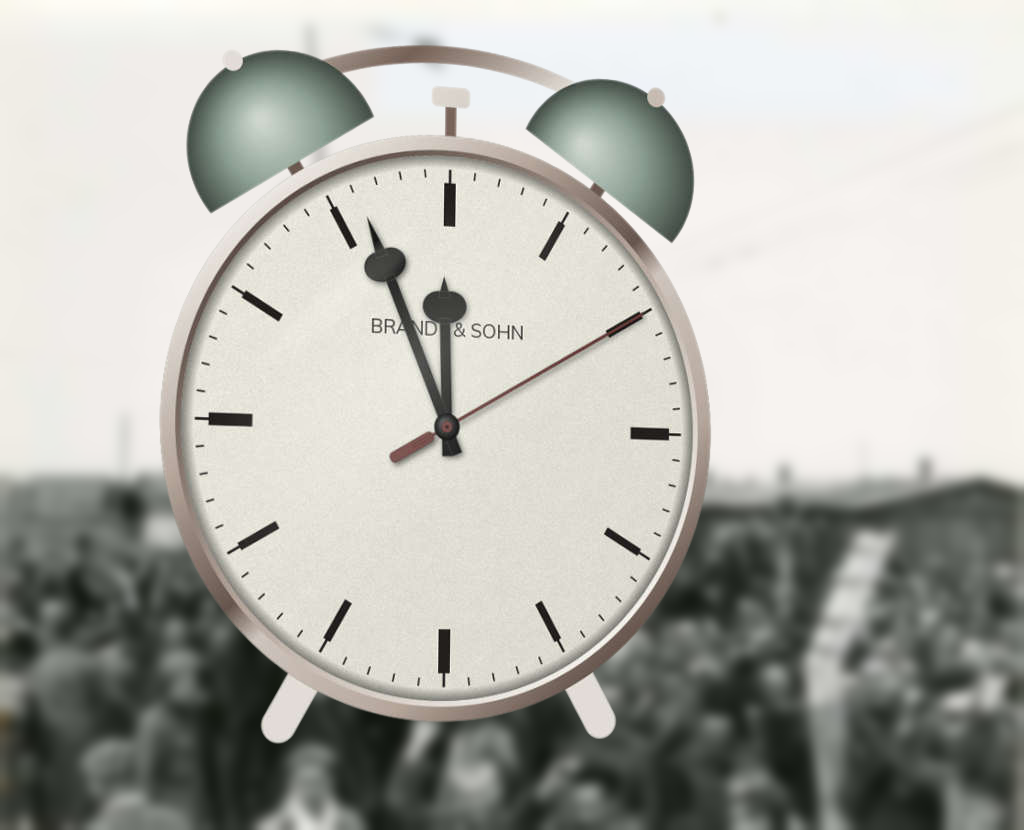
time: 11:56:10
